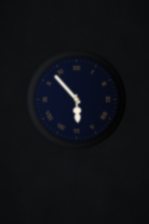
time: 5:53
